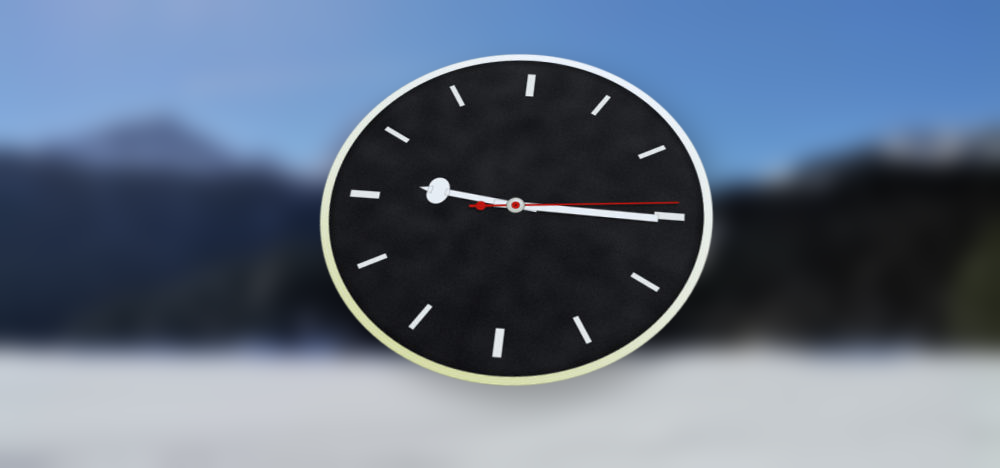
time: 9:15:14
